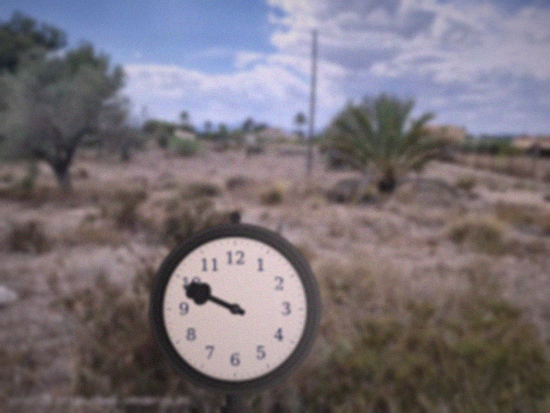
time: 9:49
